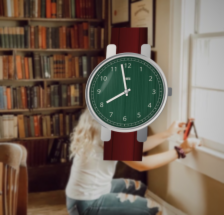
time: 7:58
